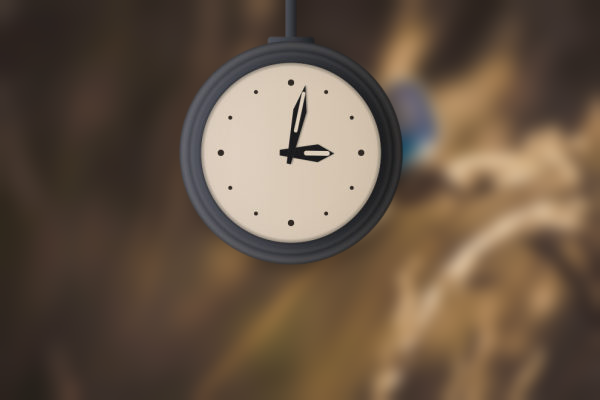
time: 3:02
